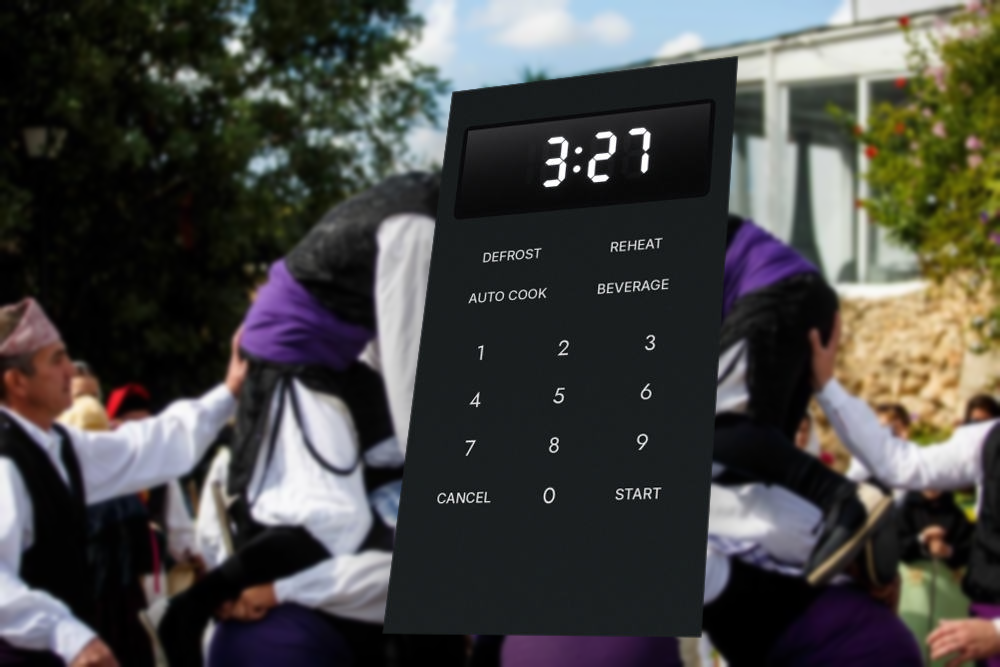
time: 3:27
